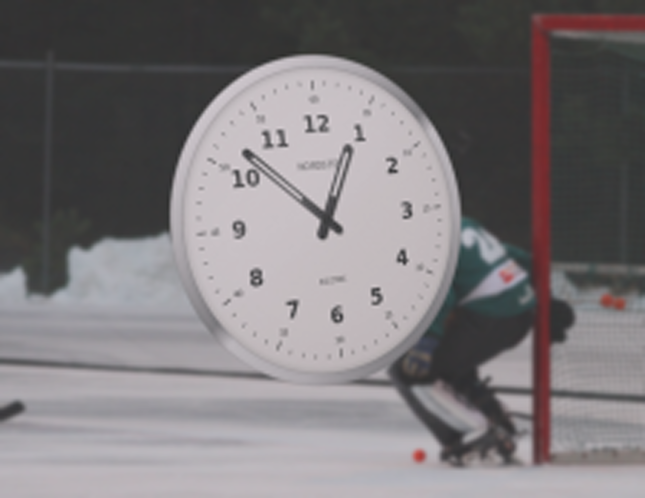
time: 12:52
